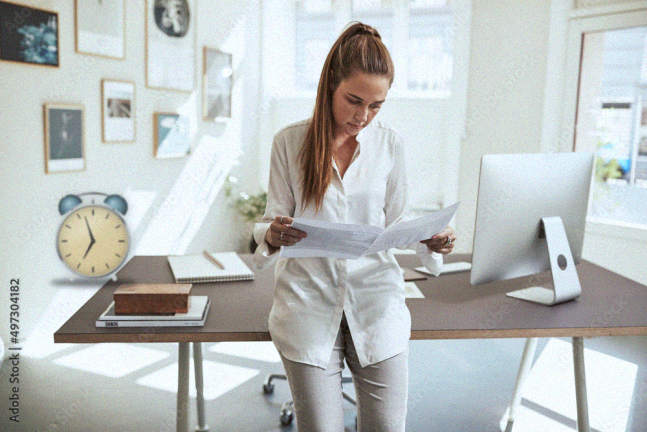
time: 6:57
